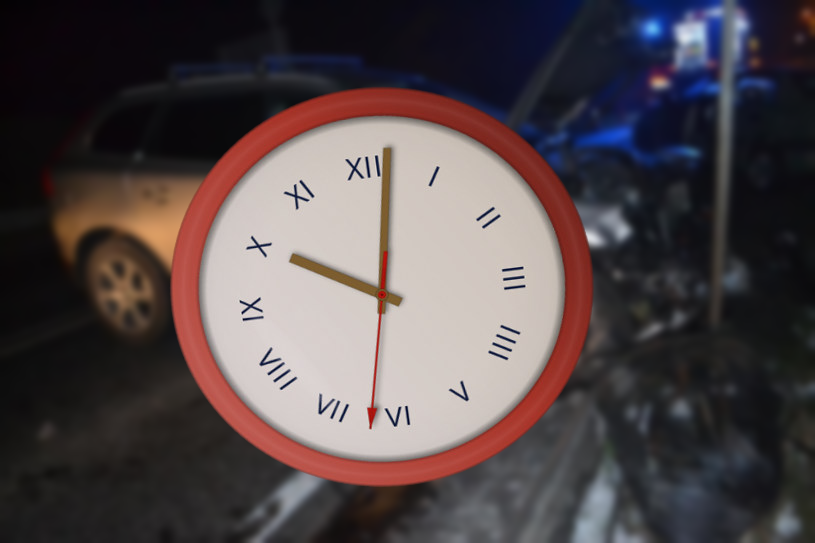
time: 10:01:32
